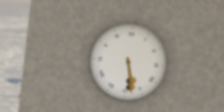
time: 5:28
